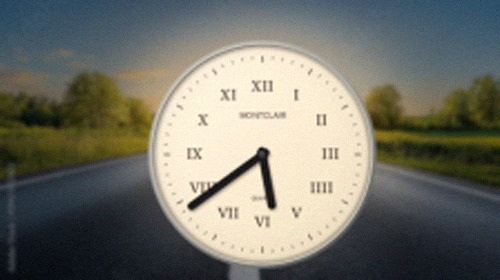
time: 5:39
